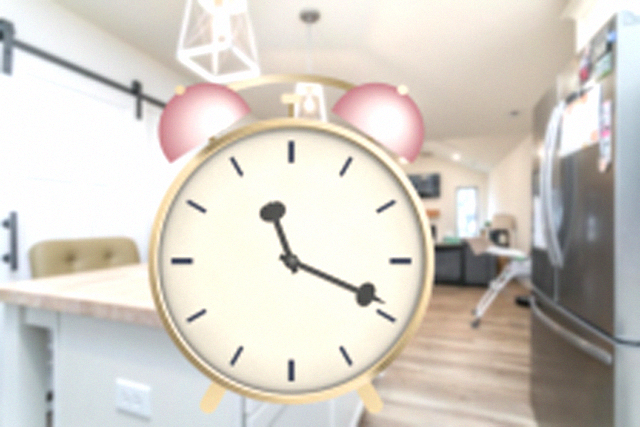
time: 11:19
